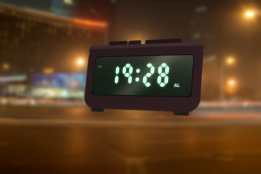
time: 19:28
